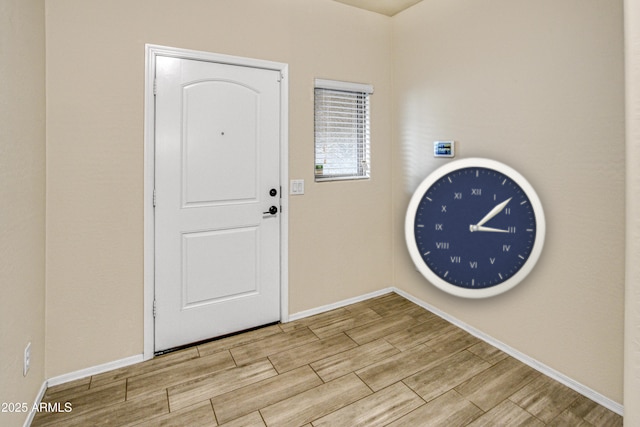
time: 3:08
